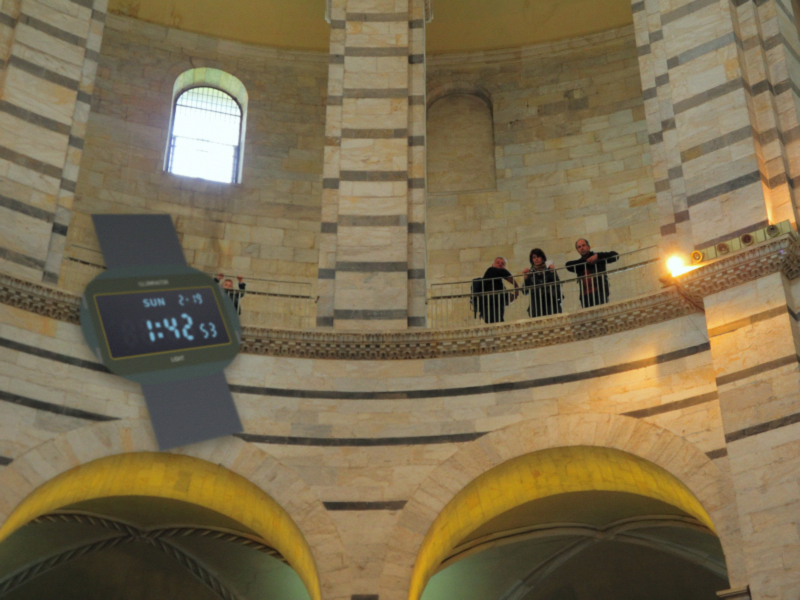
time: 1:42:53
